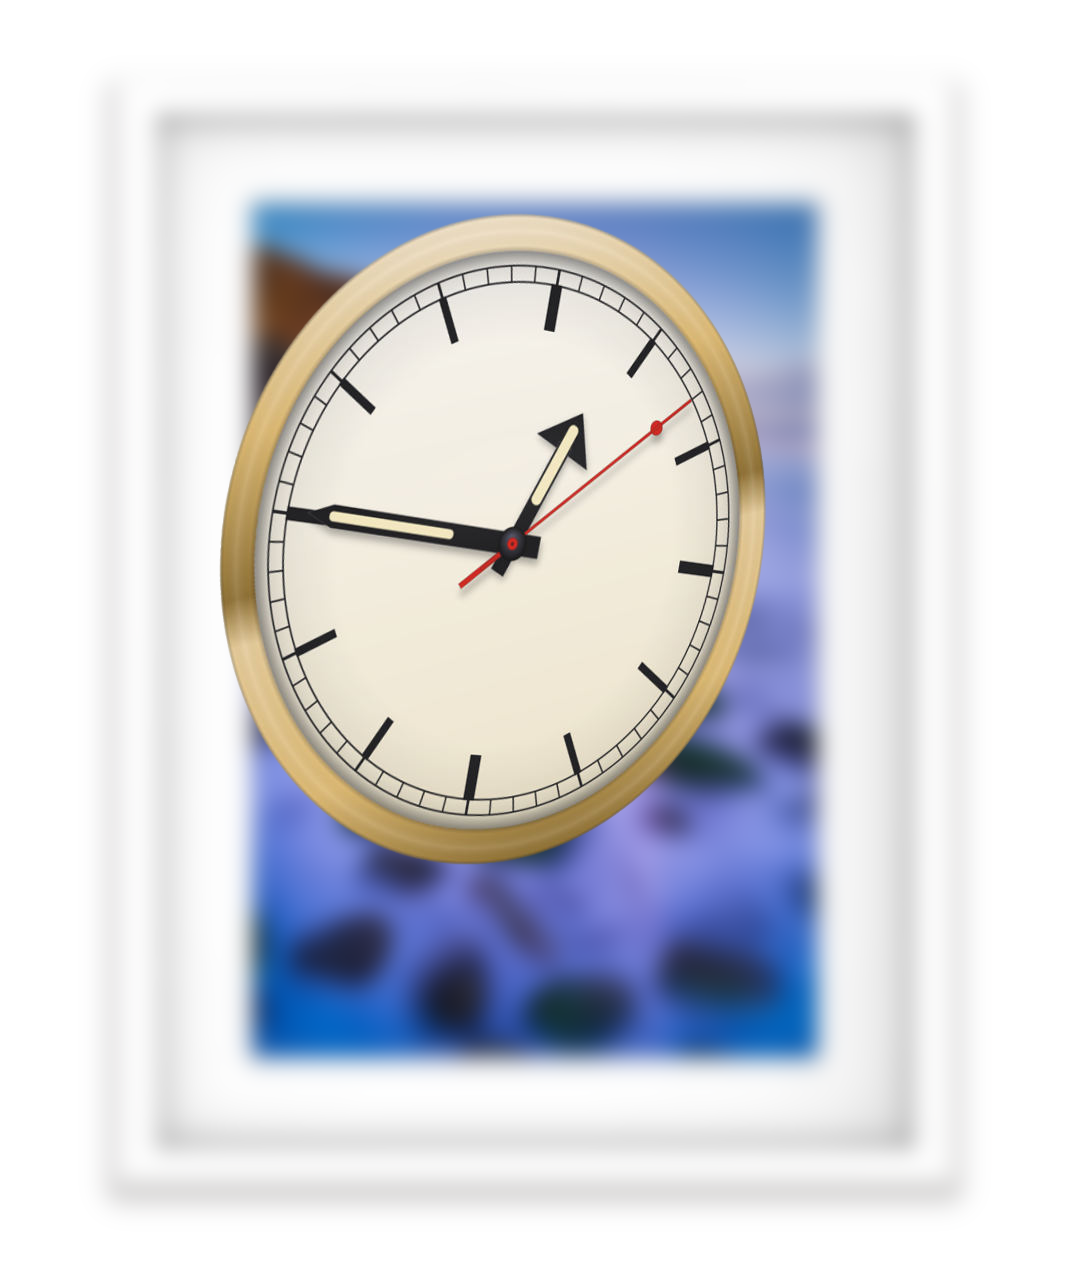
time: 12:45:08
